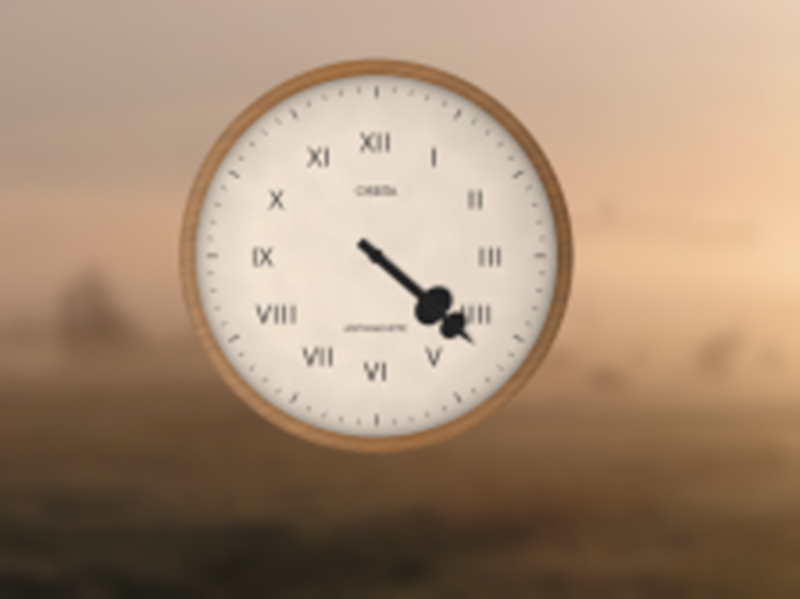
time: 4:22
